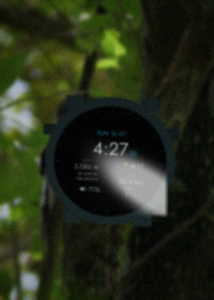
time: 4:27
